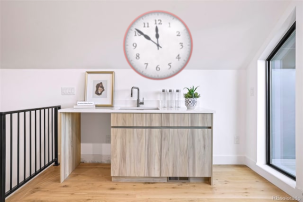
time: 11:51
